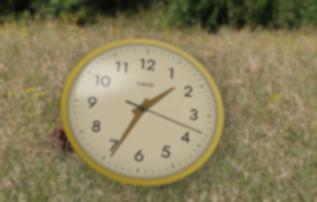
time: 1:34:18
